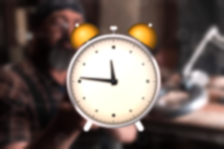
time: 11:46
